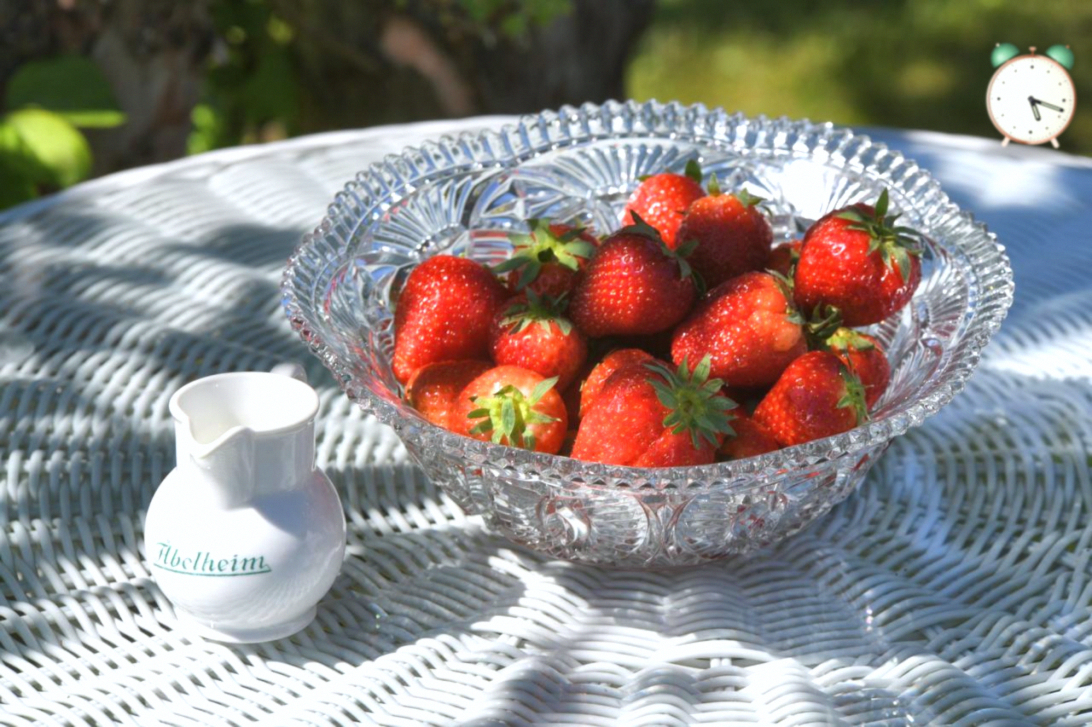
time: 5:18
